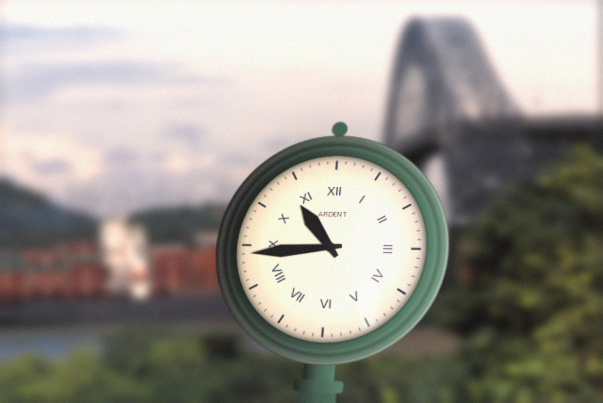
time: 10:44
